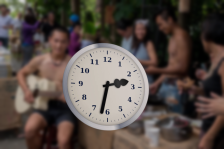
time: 2:32
